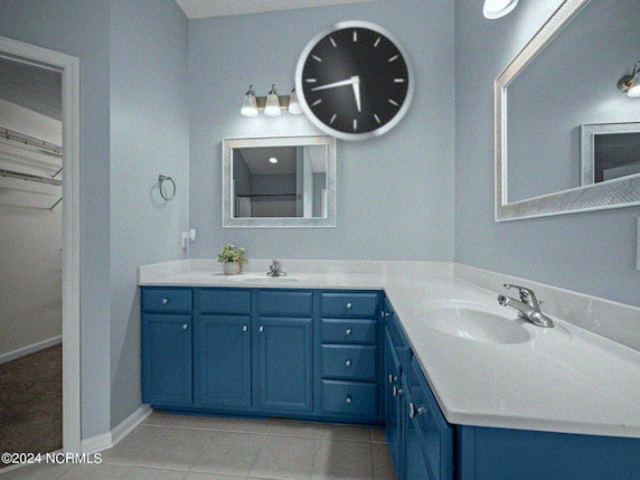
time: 5:43
